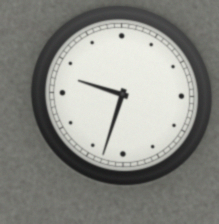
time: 9:33
